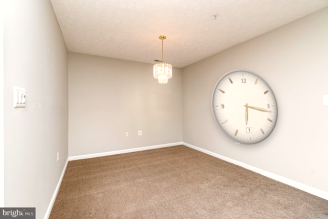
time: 6:17
